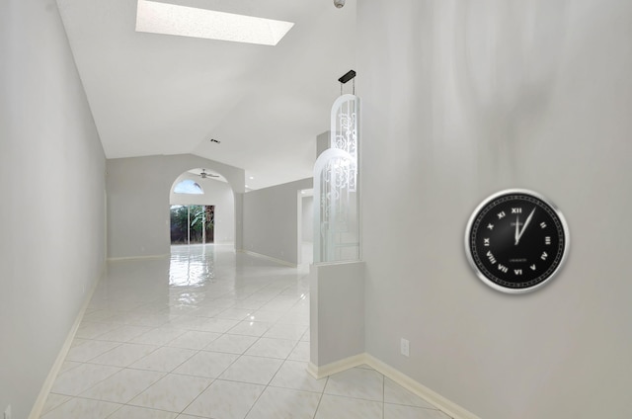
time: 12:05
